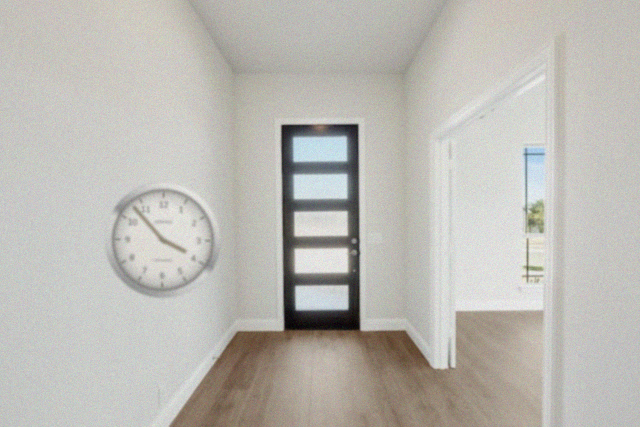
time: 3:53
